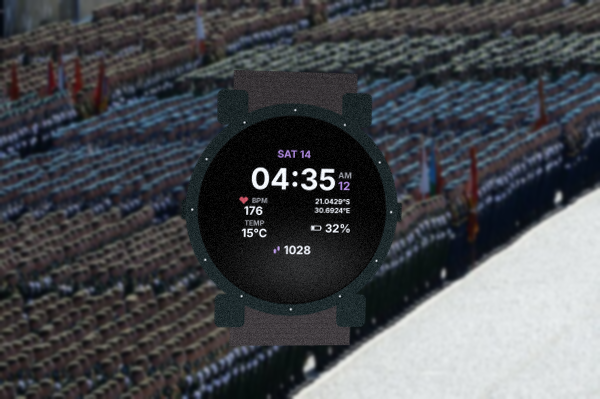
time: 4:35:12
